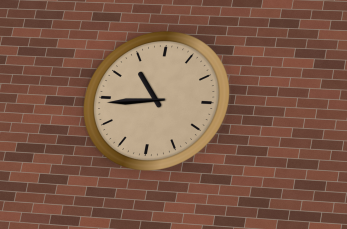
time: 10:44
